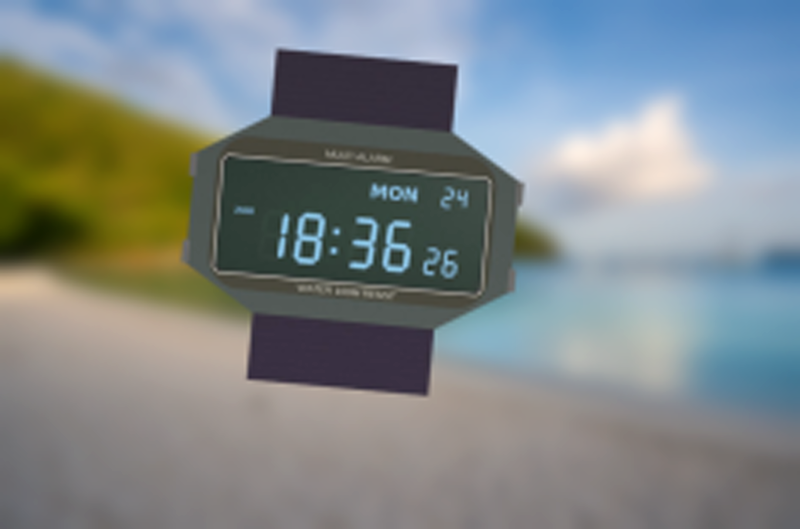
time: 18:36:26
